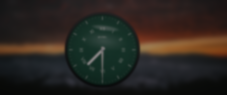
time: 7:30
